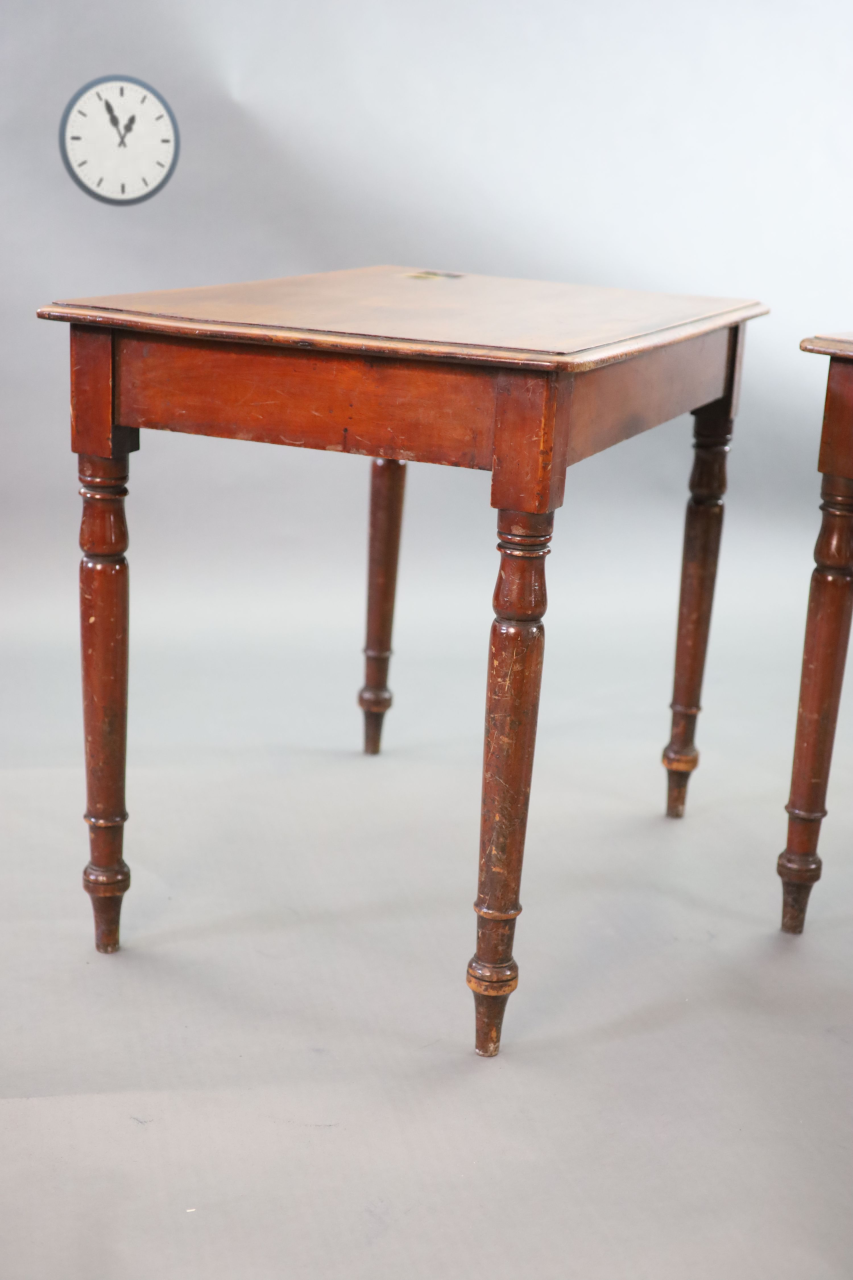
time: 12:56
